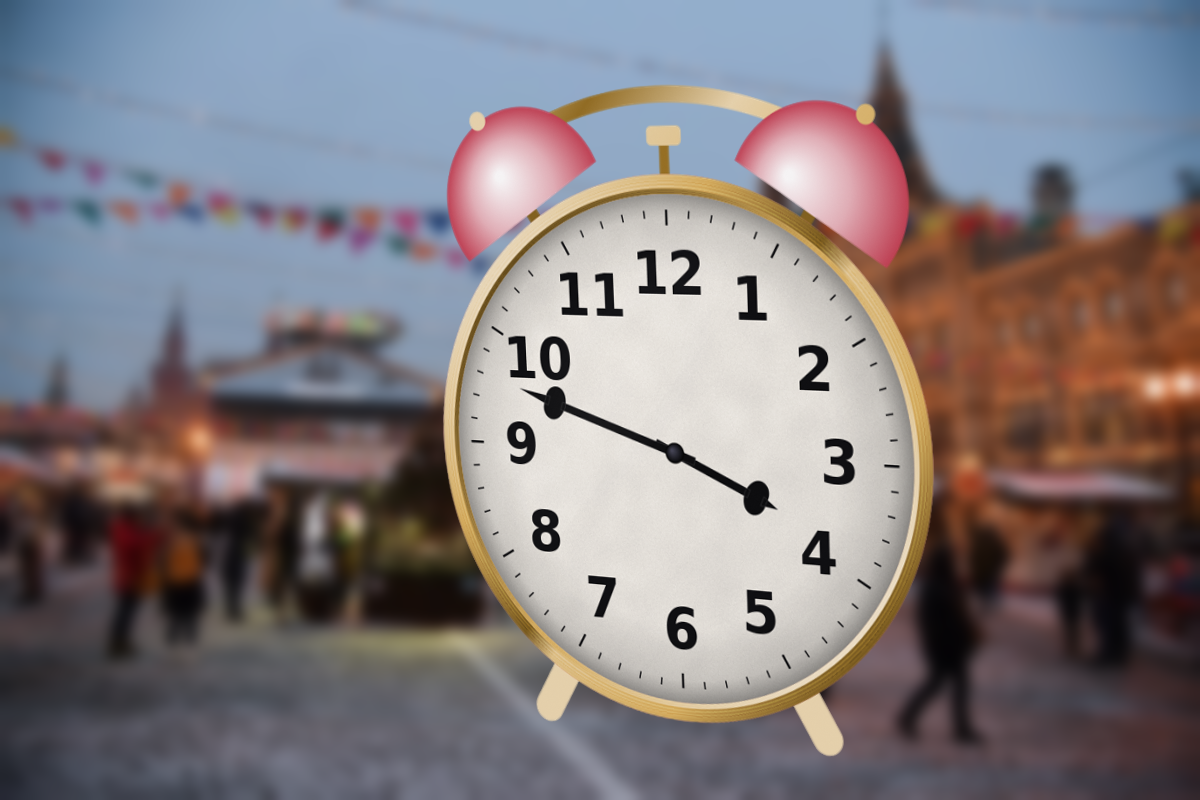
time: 3:48
